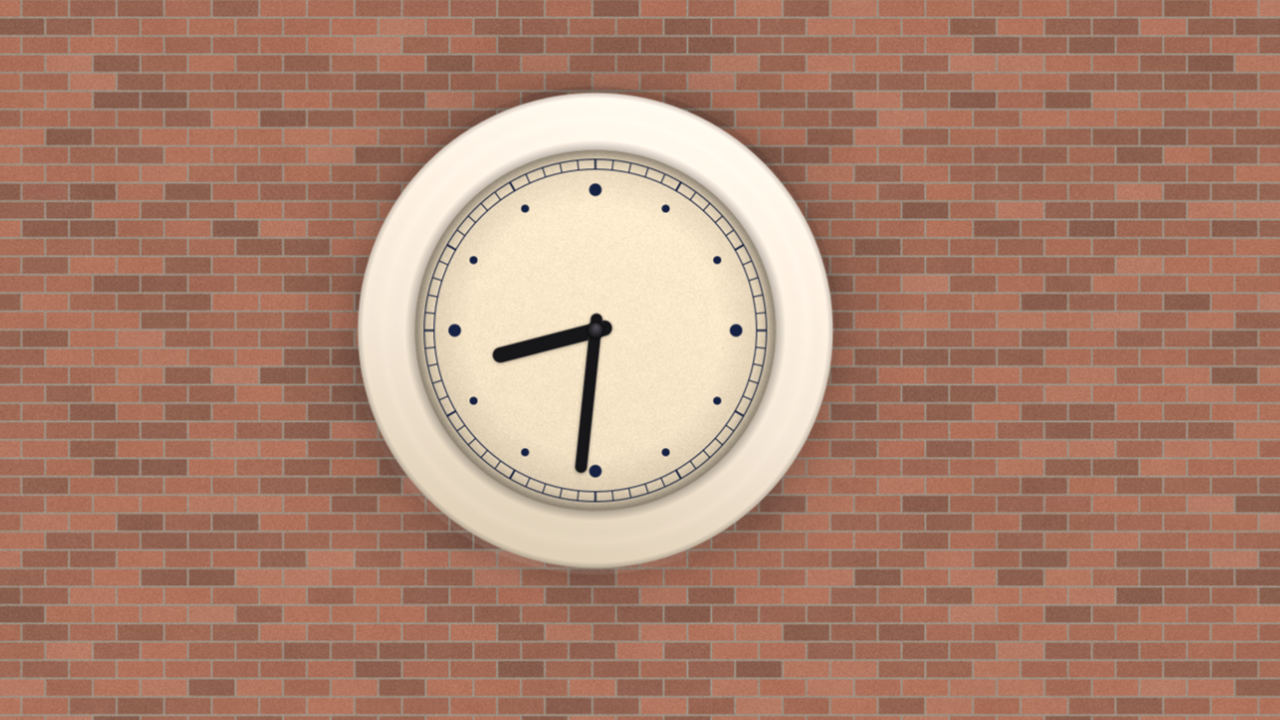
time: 8:31
